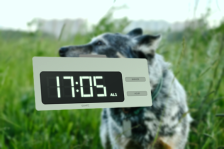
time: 17:05
